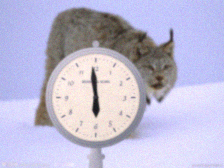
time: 5:59
